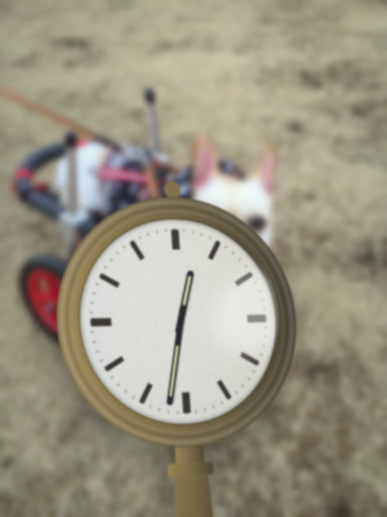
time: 12:32
